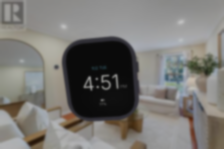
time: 4:51
